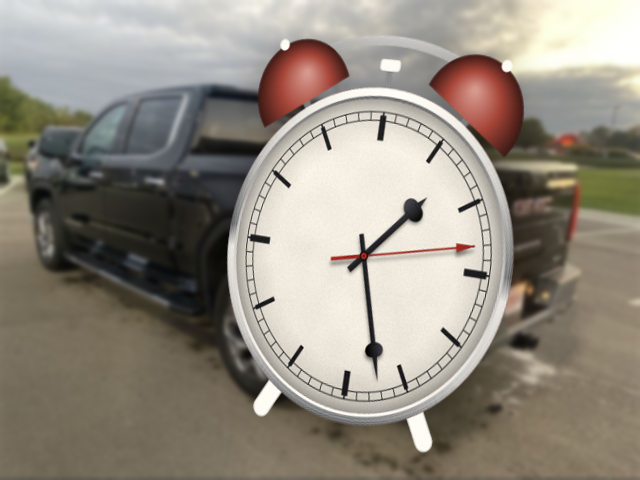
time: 1:27:13
